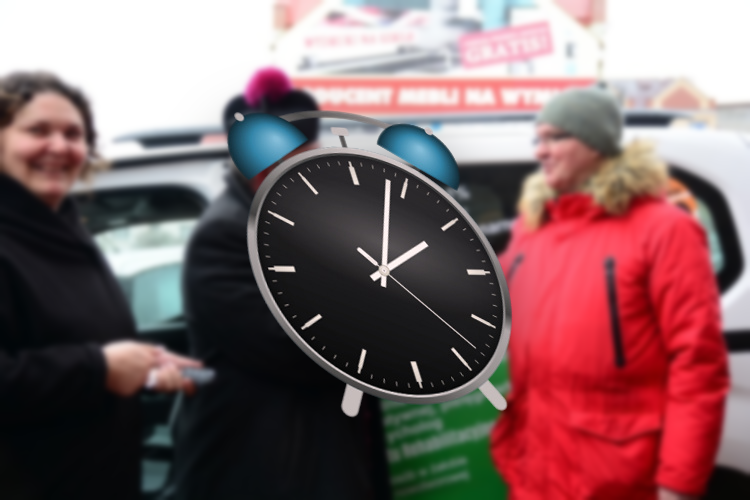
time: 2:03:23
